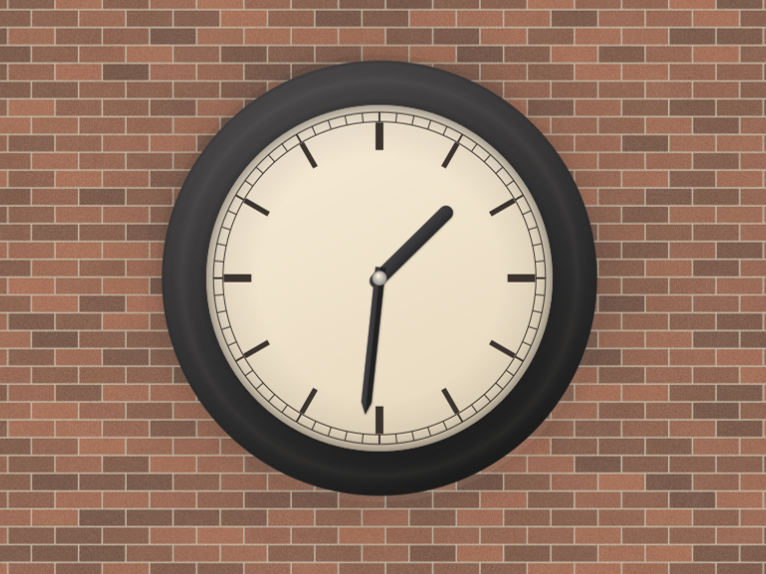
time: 1:31
